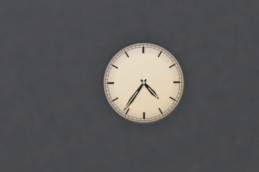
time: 4:36
